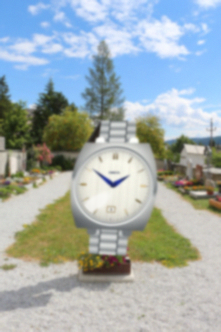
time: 1:51
